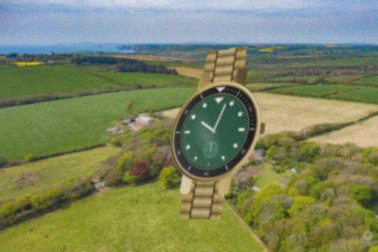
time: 10:03
